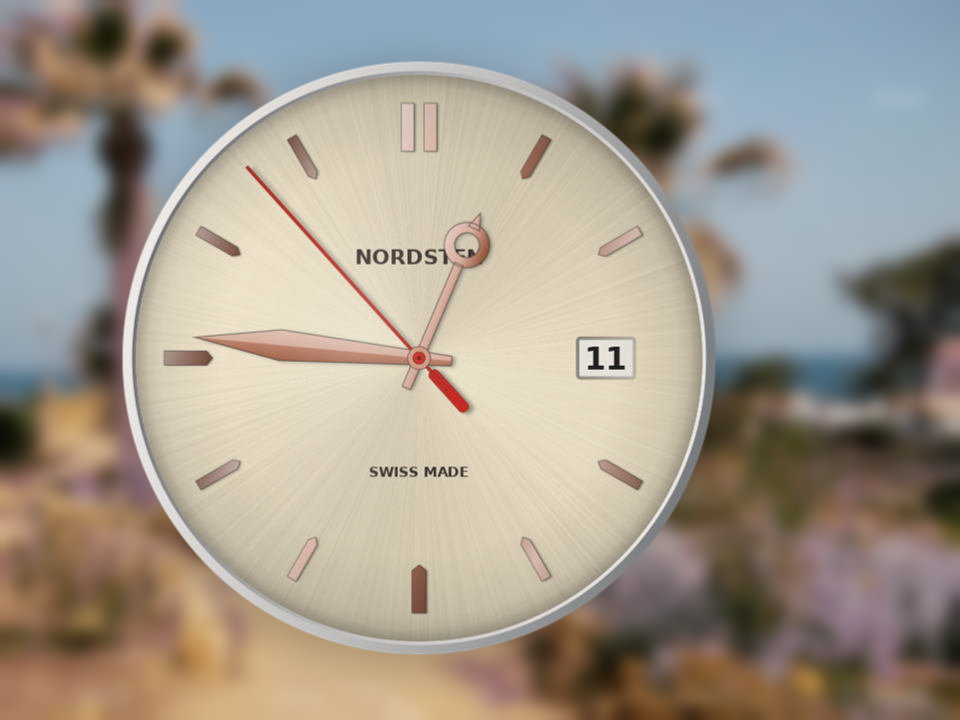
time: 12:45:53
